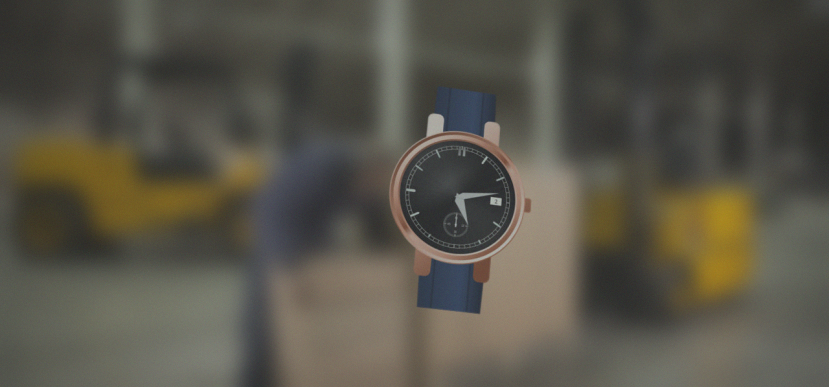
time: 5:13
